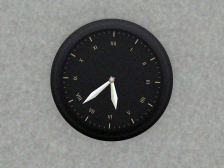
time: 5:38
